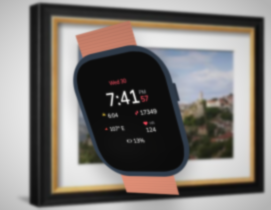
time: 7:41
